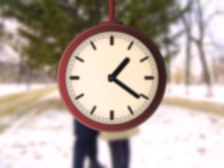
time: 1:21
